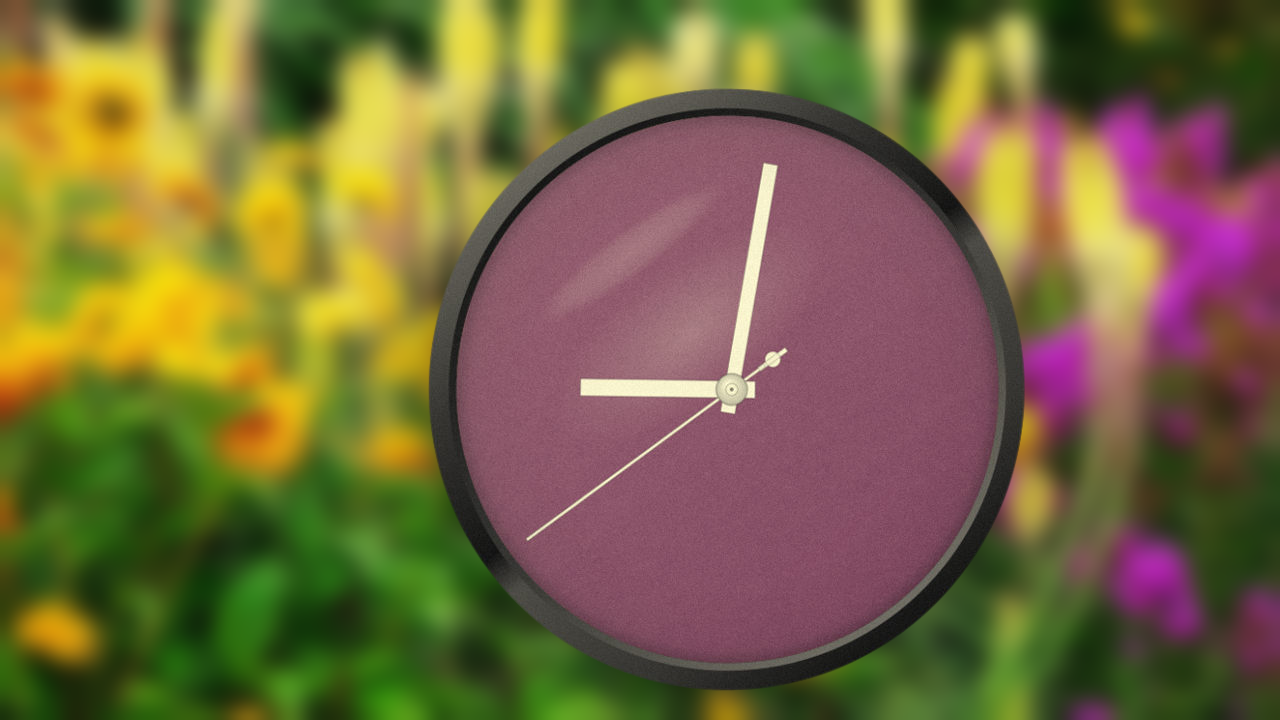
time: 9:01:39
